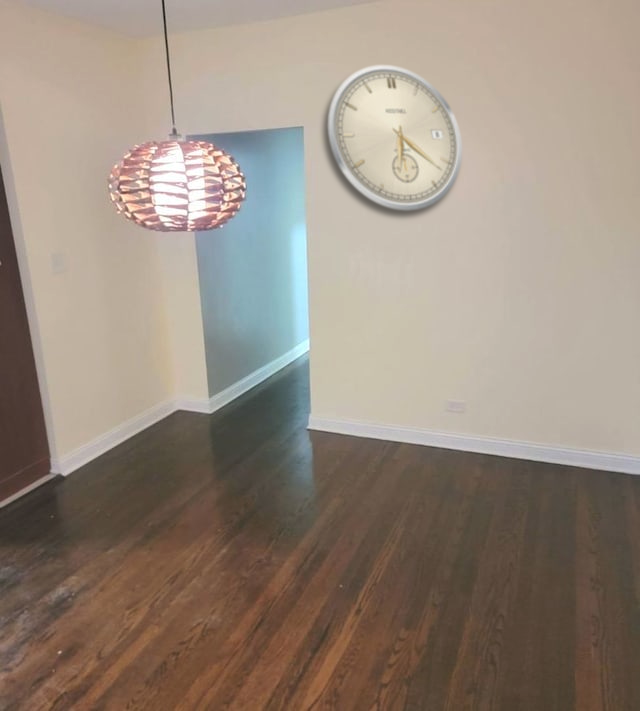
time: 6:22
